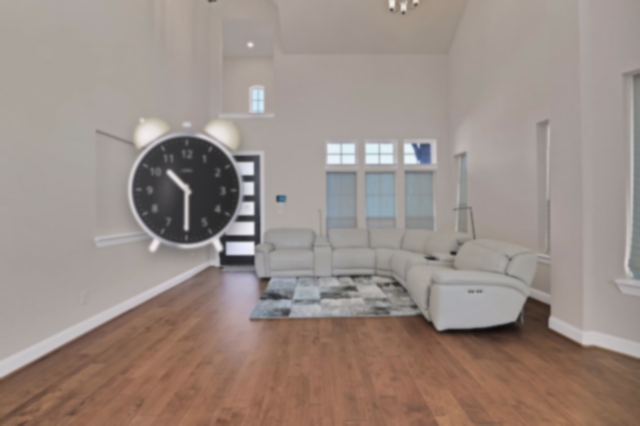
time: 10:30
